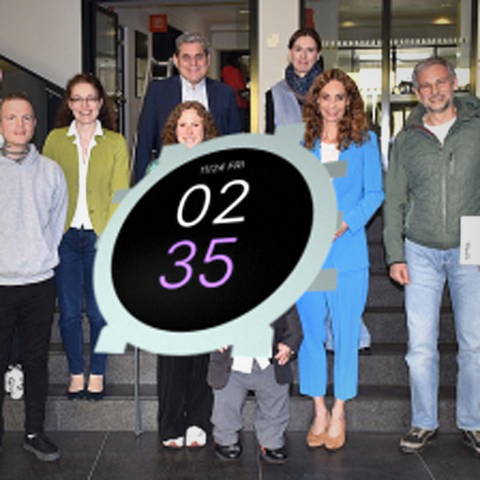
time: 2:35
